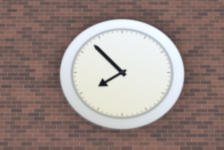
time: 7:53
